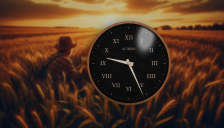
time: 9:26
